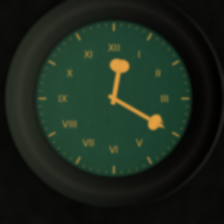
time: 12:20
